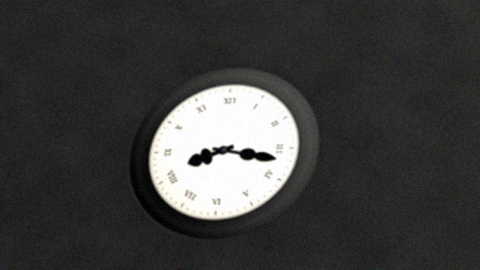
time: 8:17
